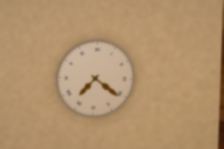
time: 7:21
